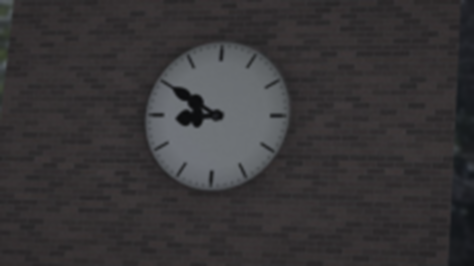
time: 8:50
